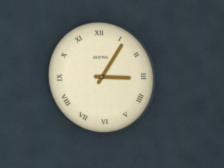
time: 3:06
